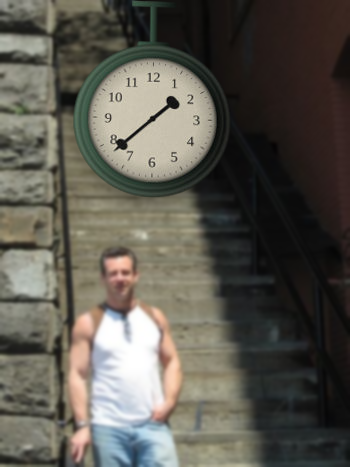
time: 1:38
